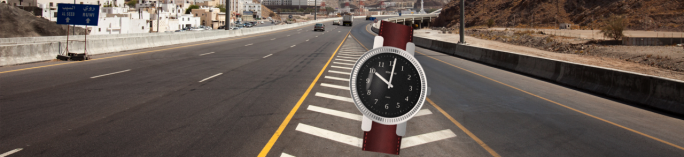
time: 10:01
